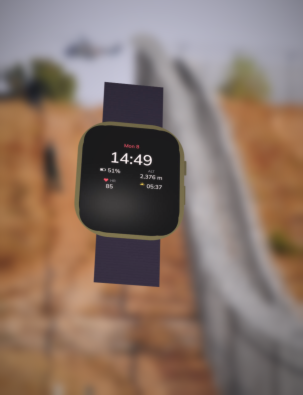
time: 14:49
